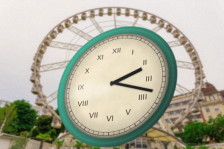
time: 2:18
